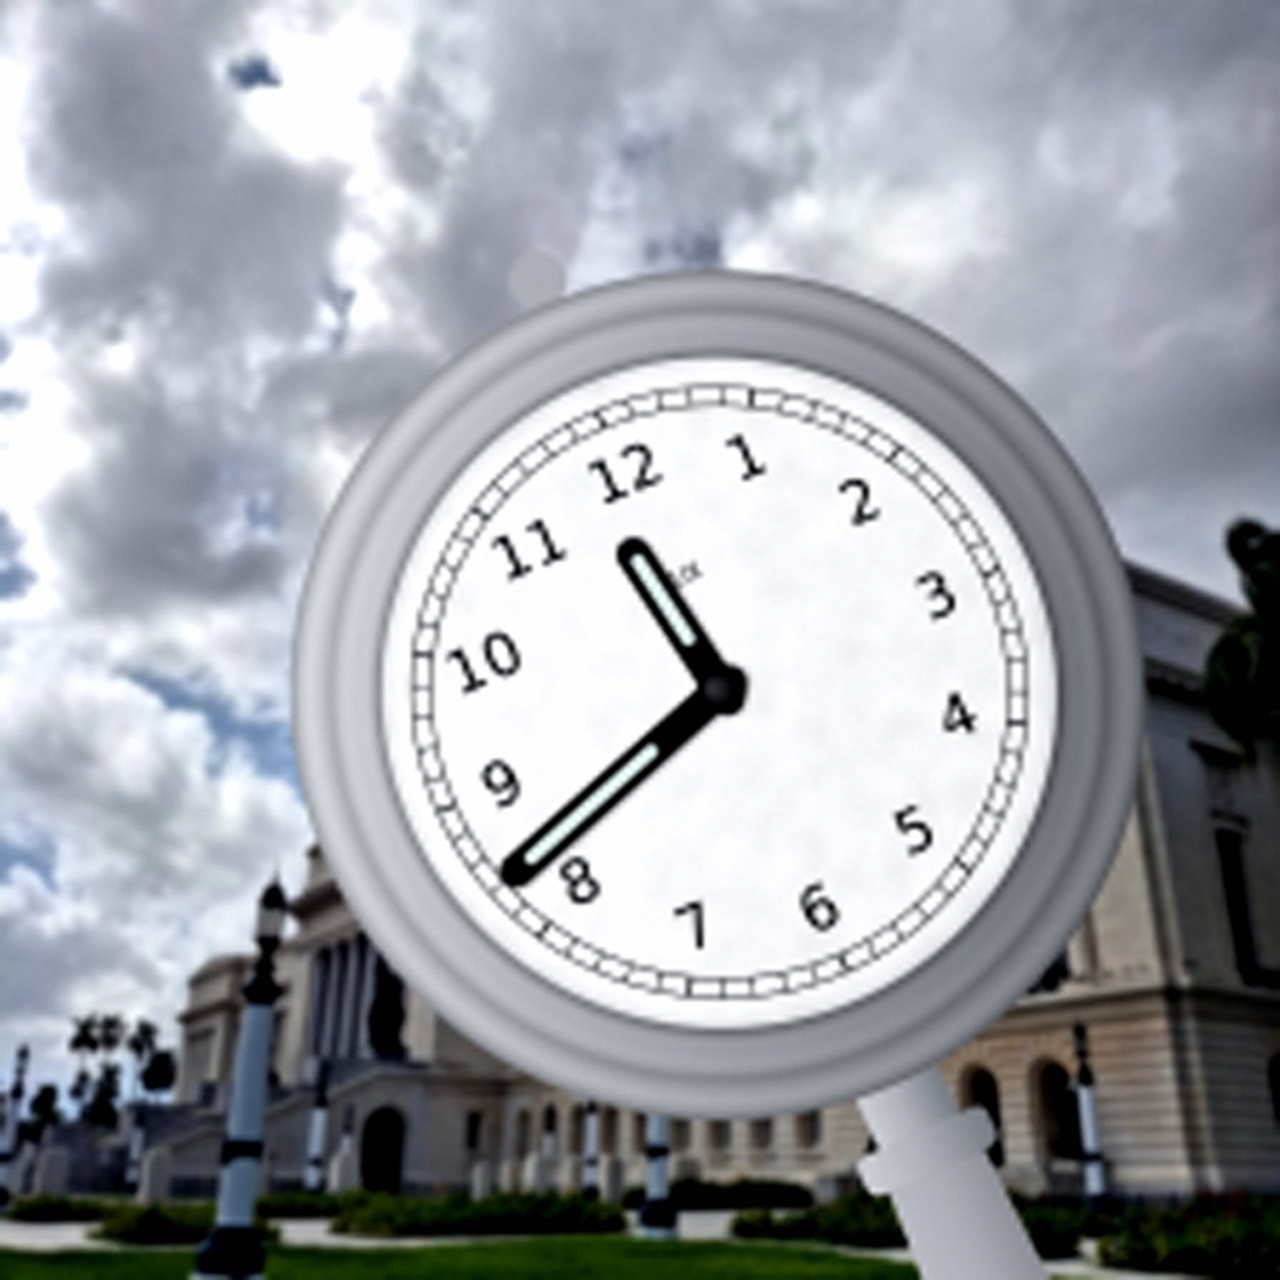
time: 11:42
